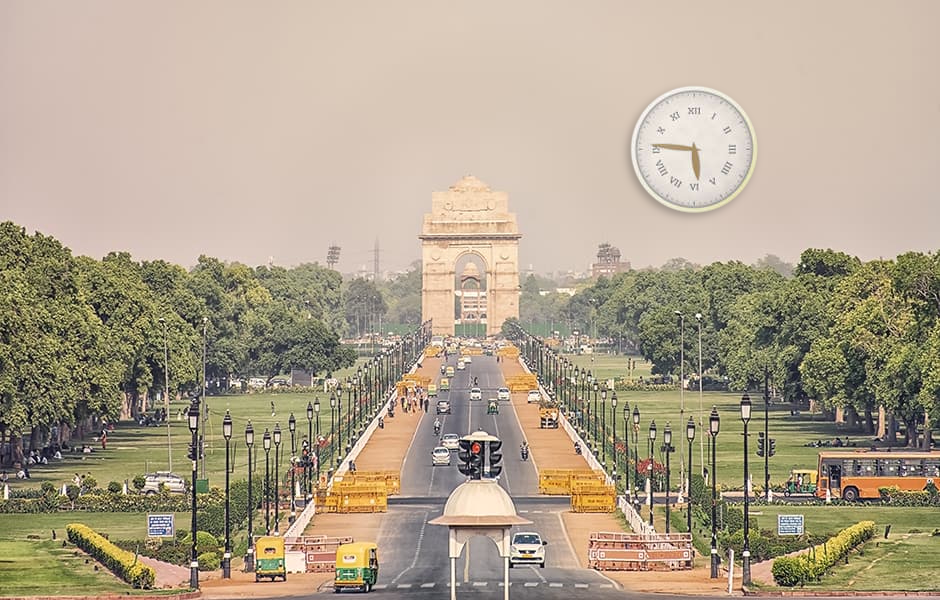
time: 5:46
